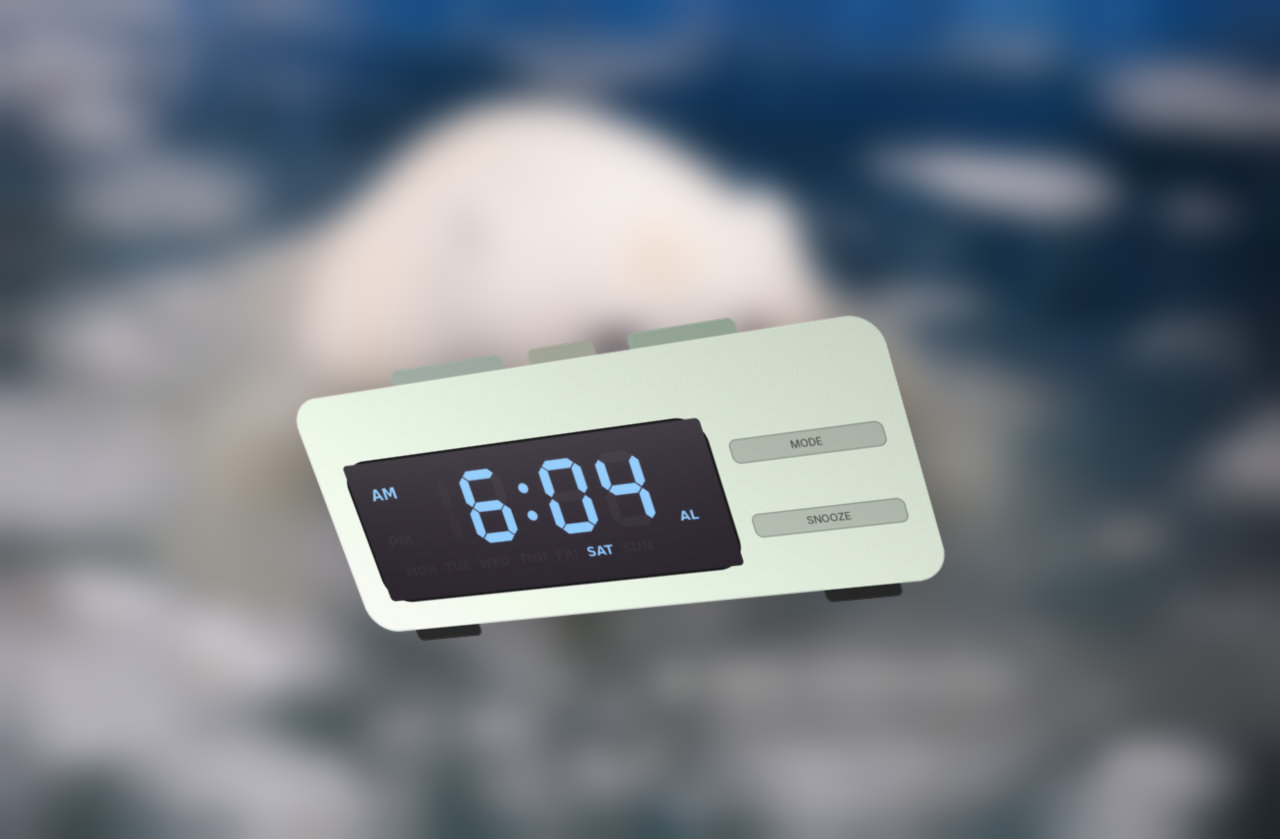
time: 6:04
